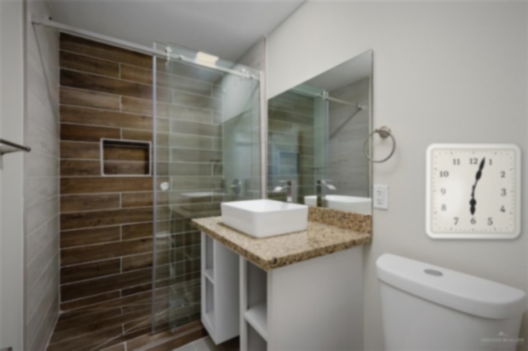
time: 6:03
